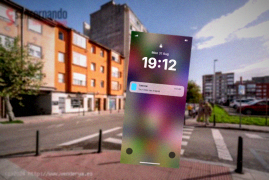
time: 19:12
